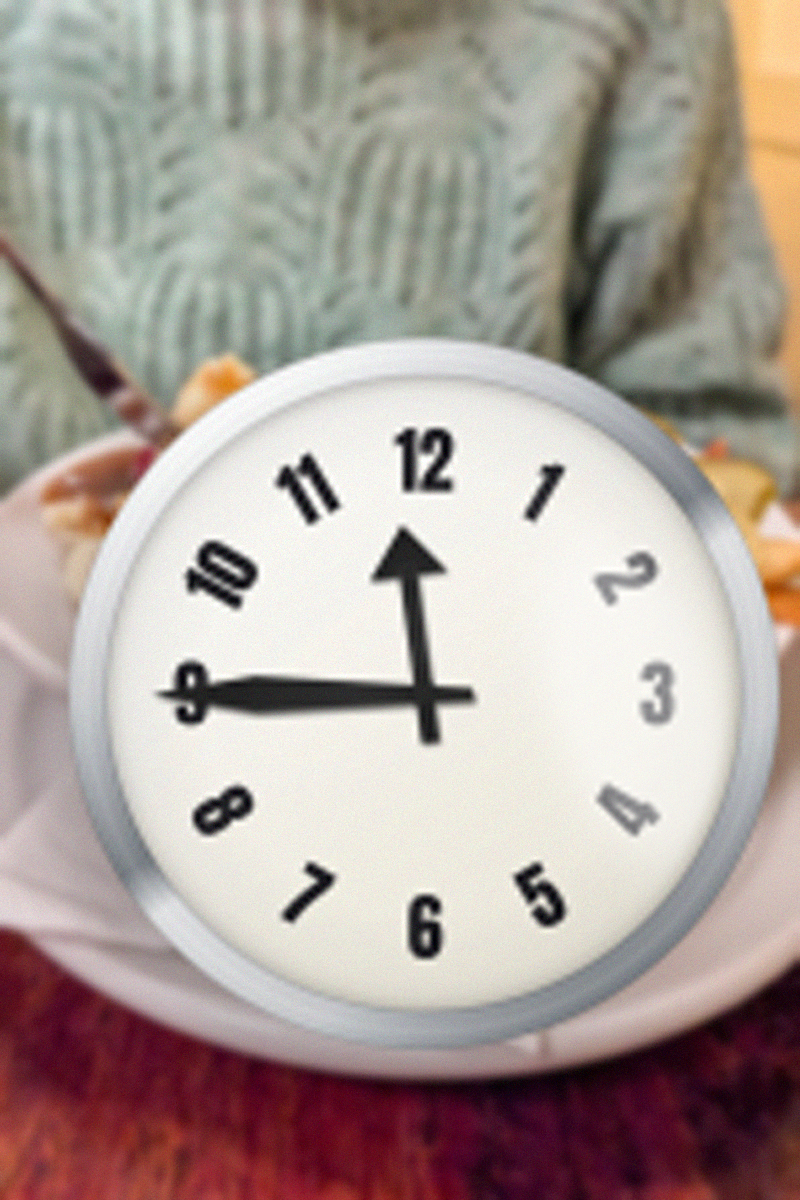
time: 11:45
